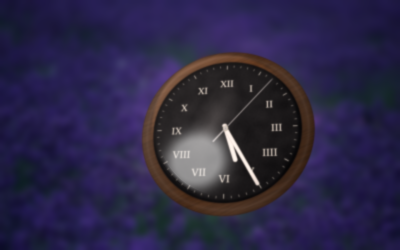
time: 5:25:07
